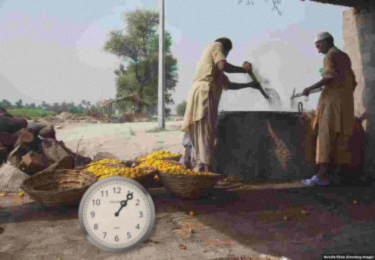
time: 1:06
